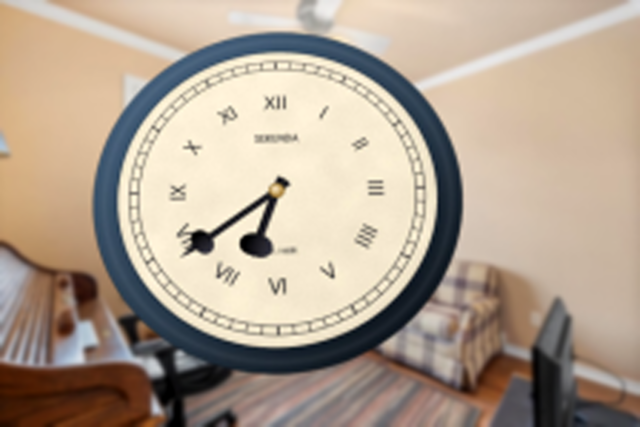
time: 6:39
